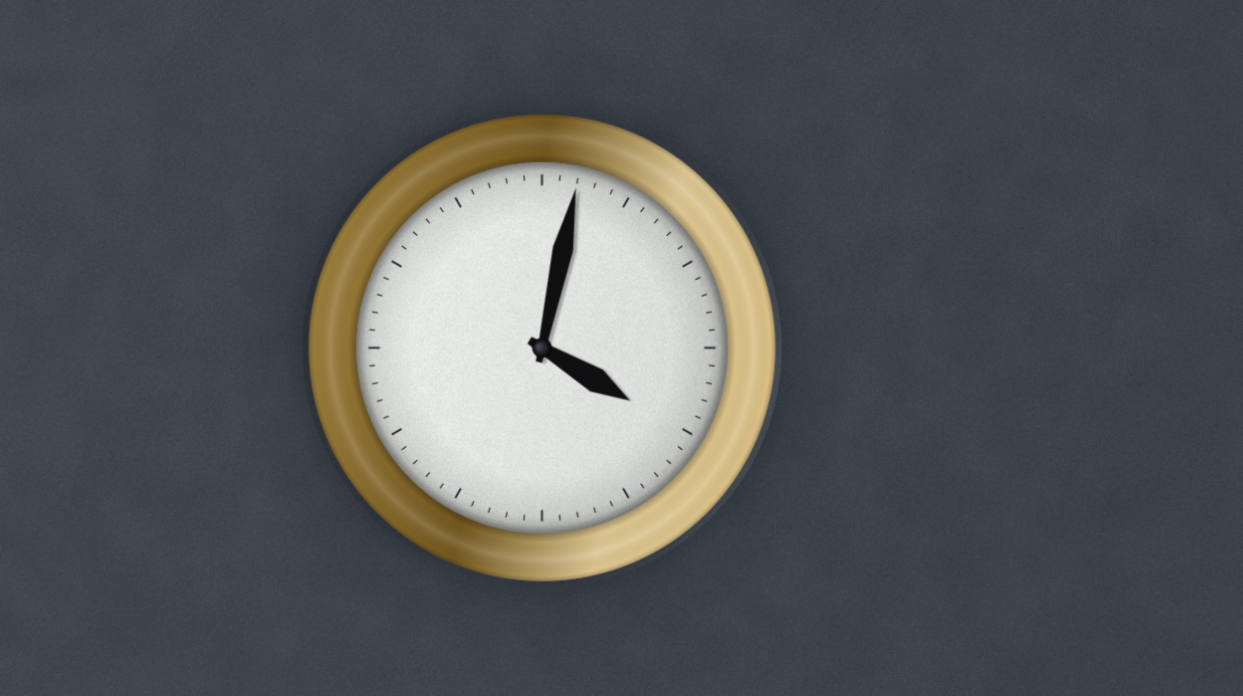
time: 4:02
